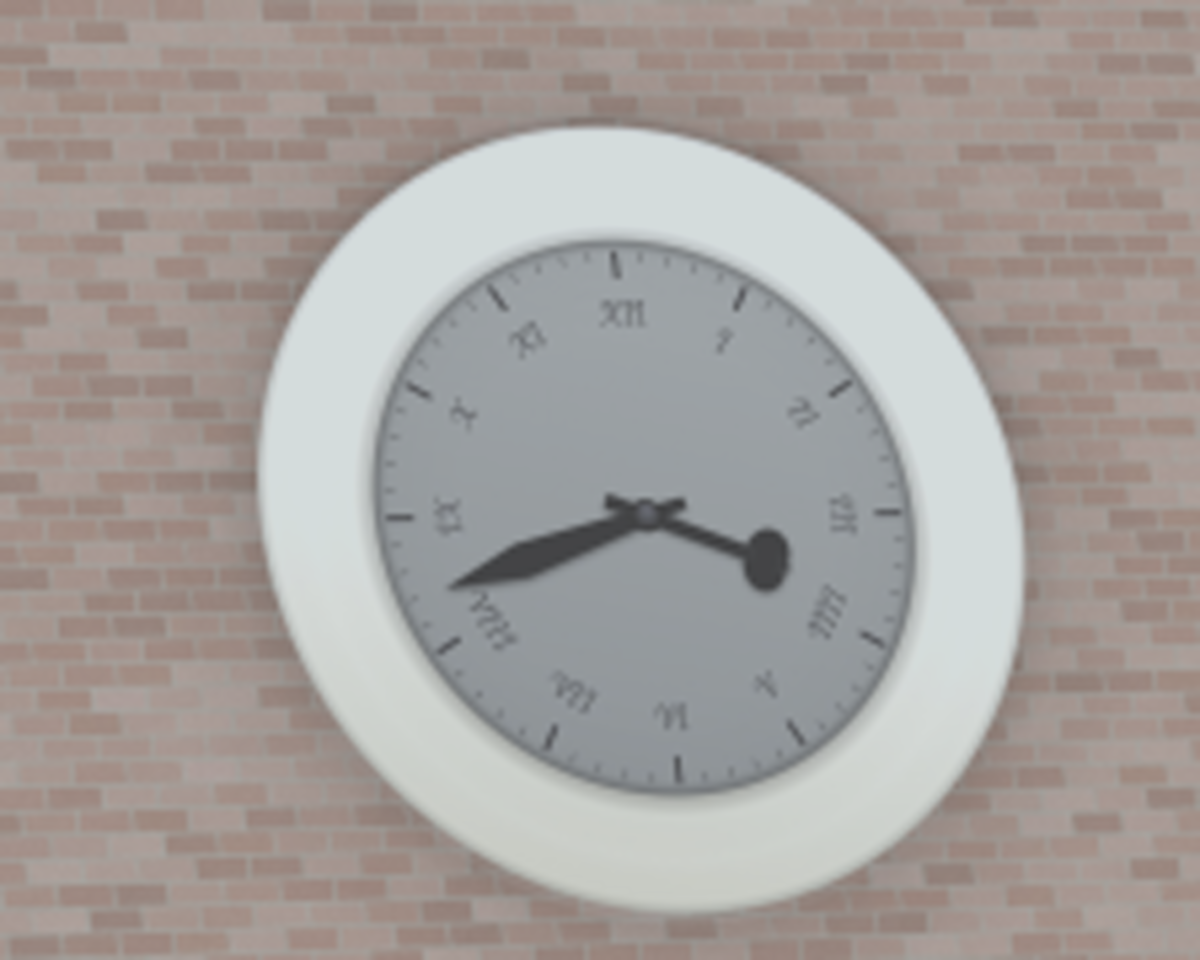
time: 3:42
